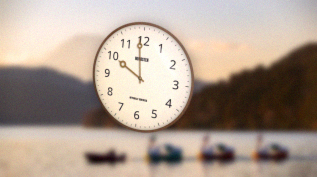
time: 9:59
